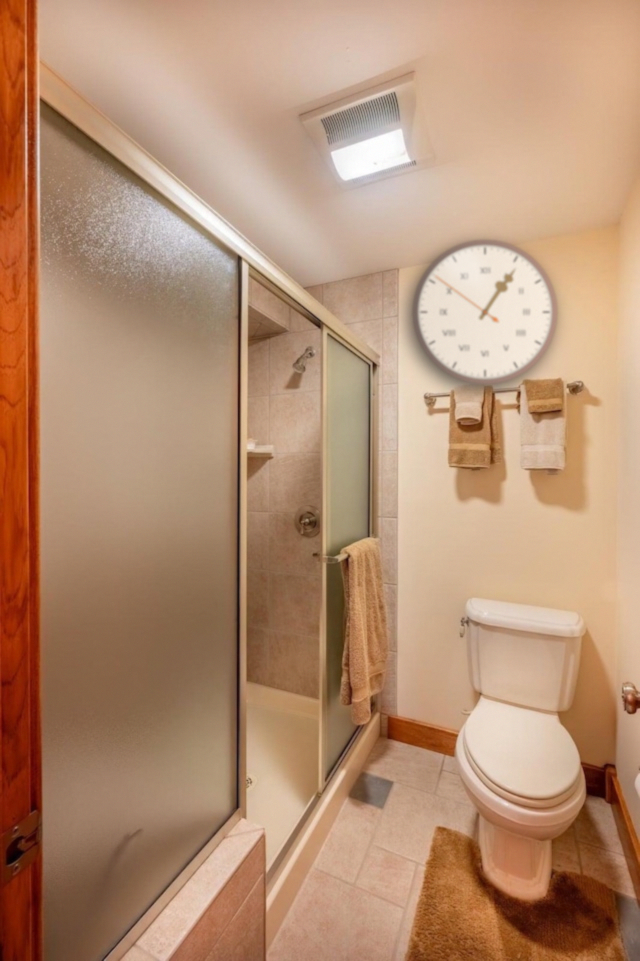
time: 1:05:51
